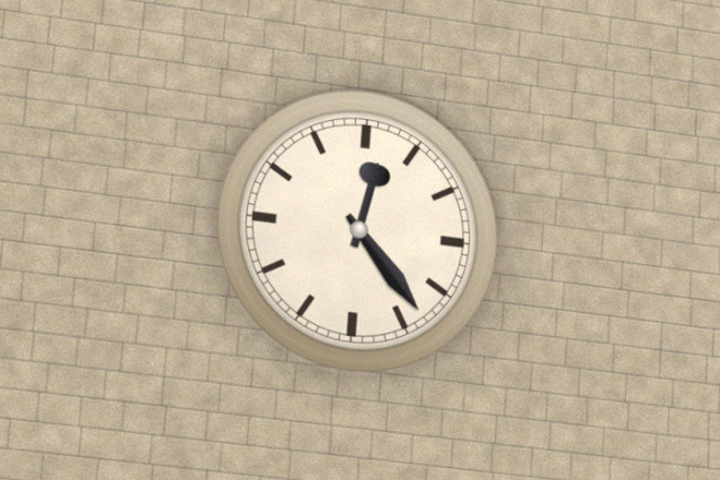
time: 12:23
